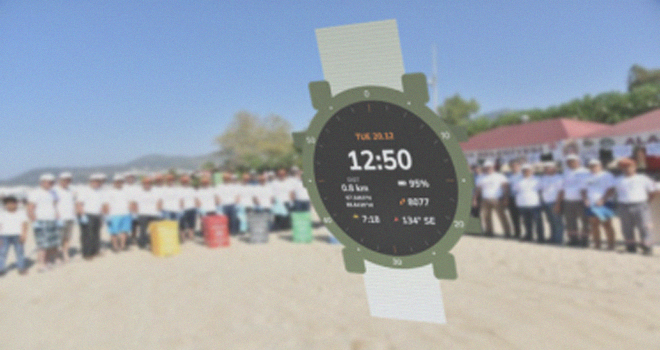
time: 12:50
